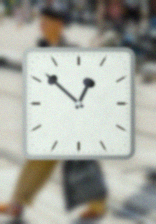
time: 12:52
